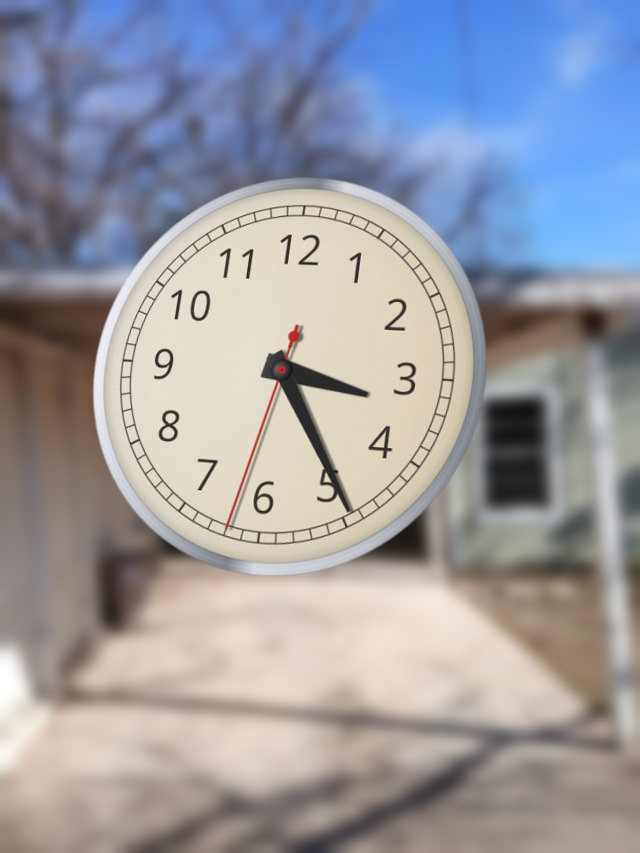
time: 3:24:32
